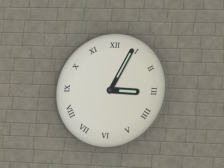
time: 3:04
